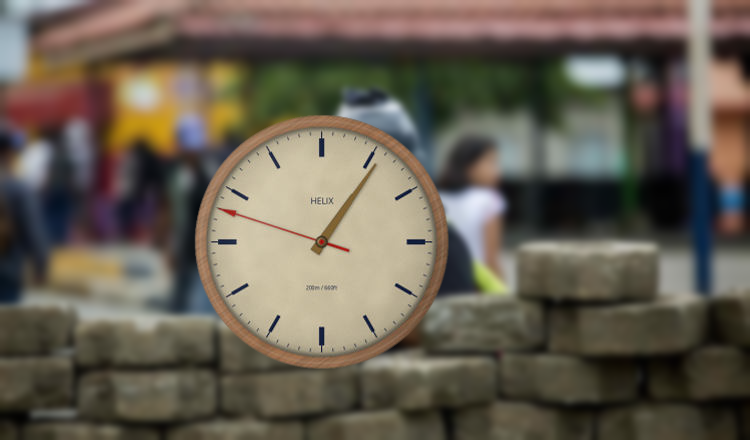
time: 1:05:48
